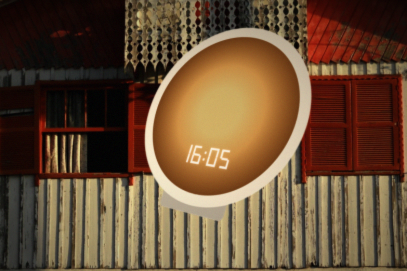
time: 16:05
